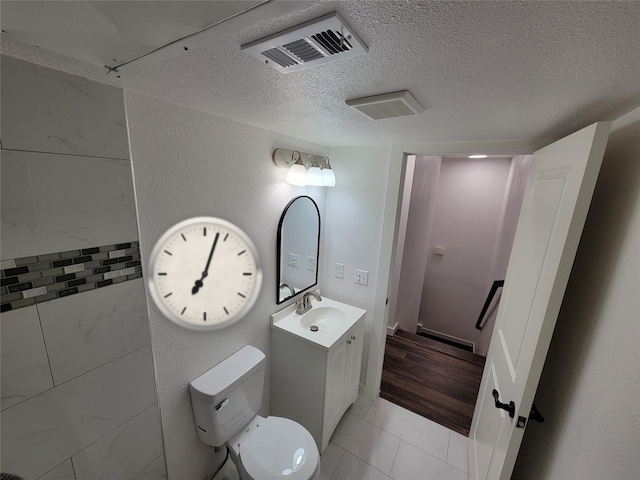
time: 7:03
